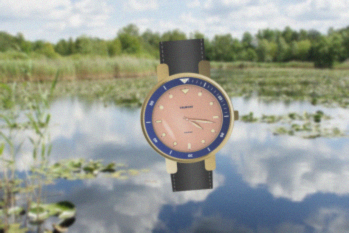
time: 4:17
